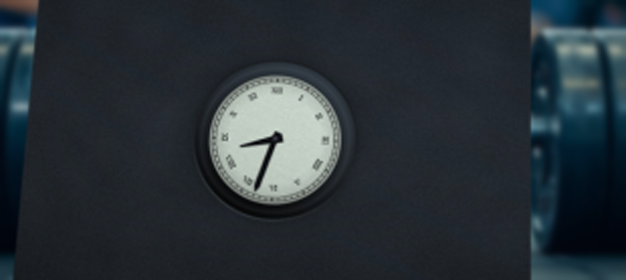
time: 8:33
